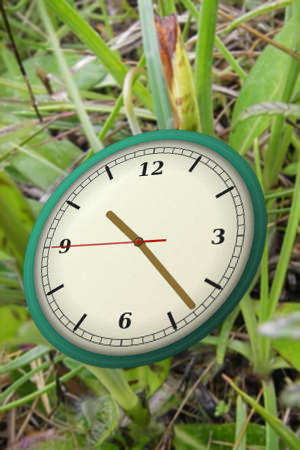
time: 10:22:45
